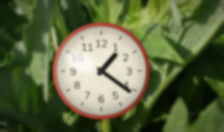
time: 1:21
